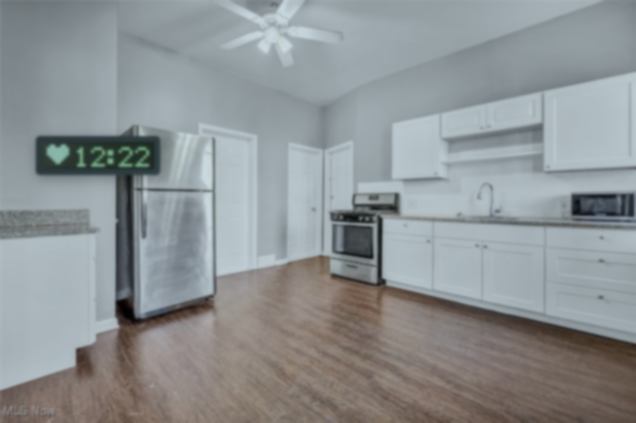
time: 12:22
